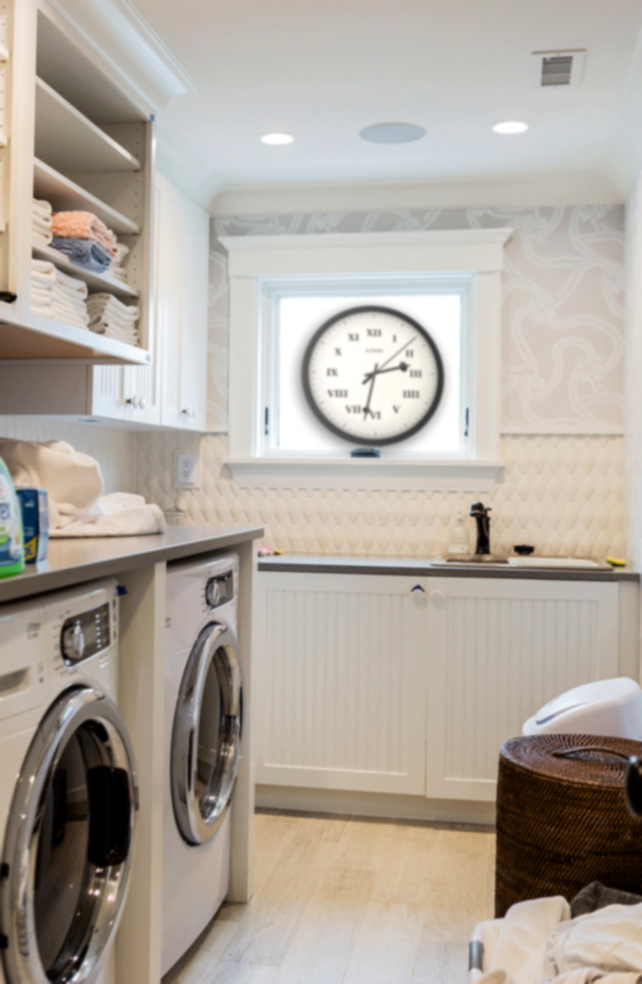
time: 2:32:08
